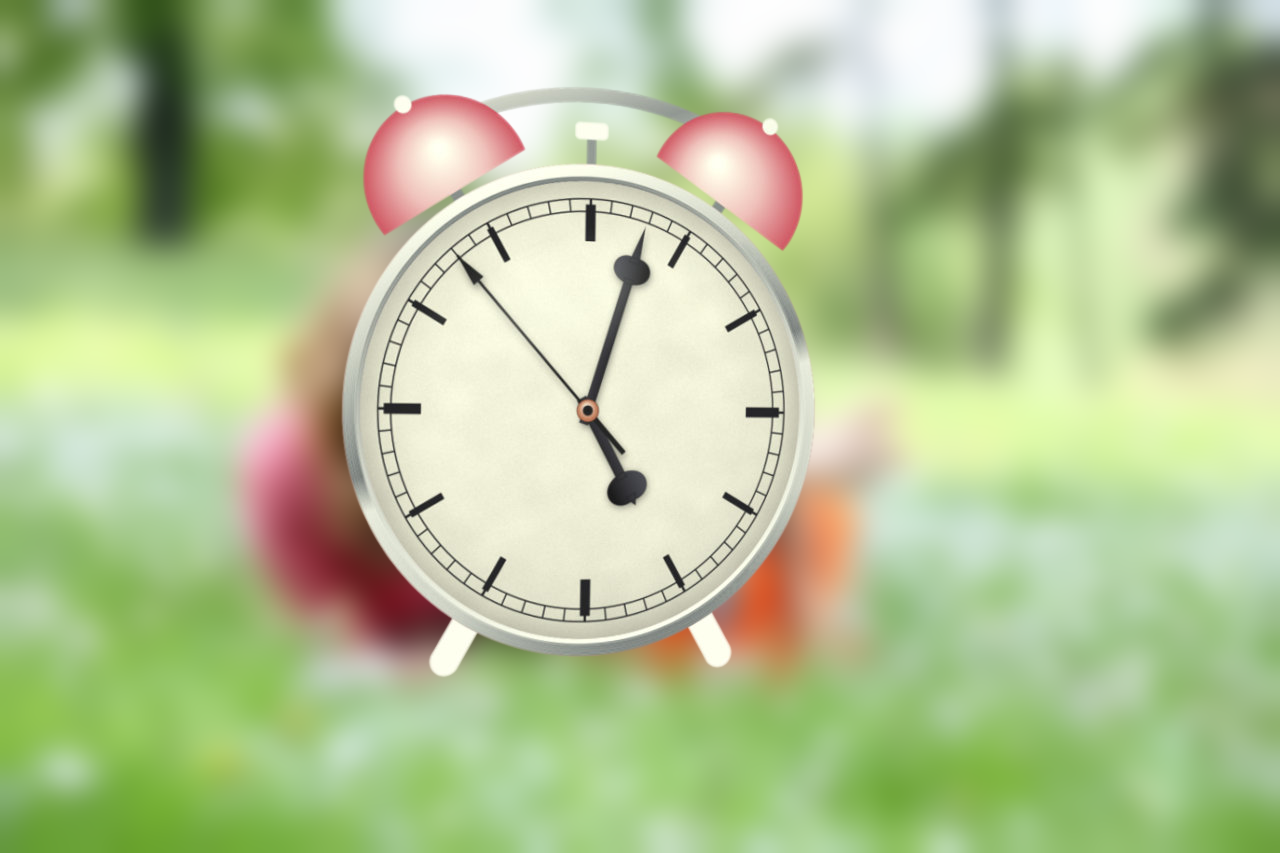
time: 5:02:53
